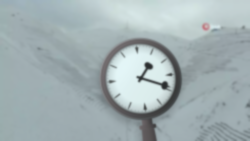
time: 1:19
